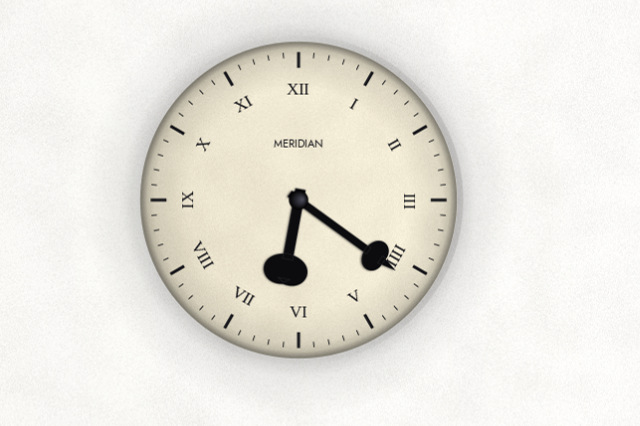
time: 6:21
